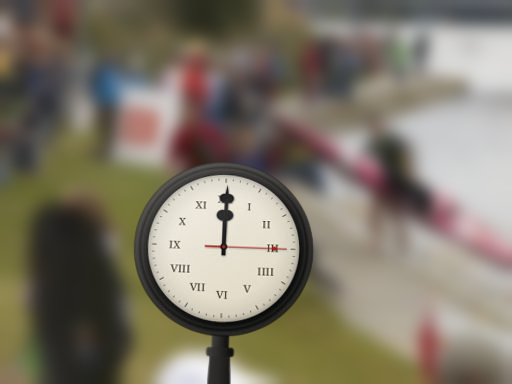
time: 12:00:15
